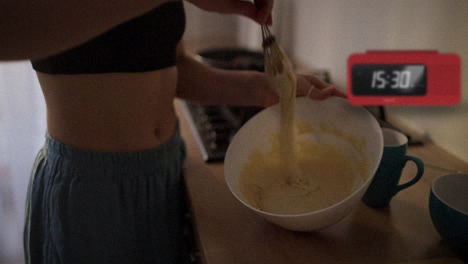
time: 15:30
